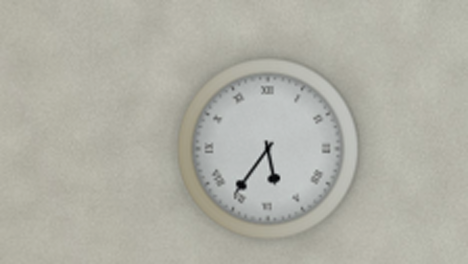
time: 5:36
